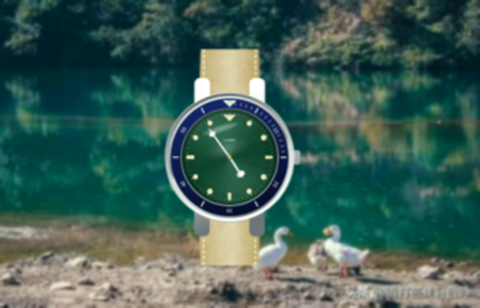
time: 4:54
